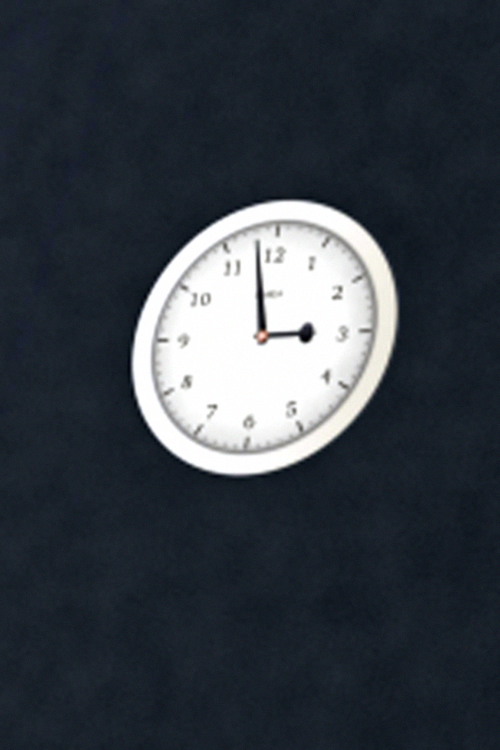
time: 2:58
